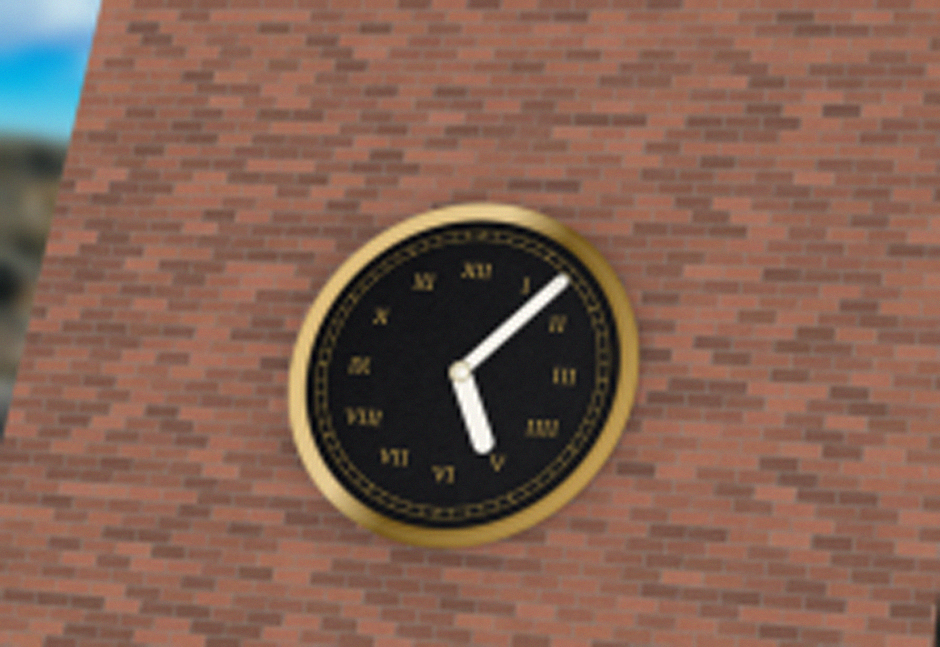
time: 5:07
